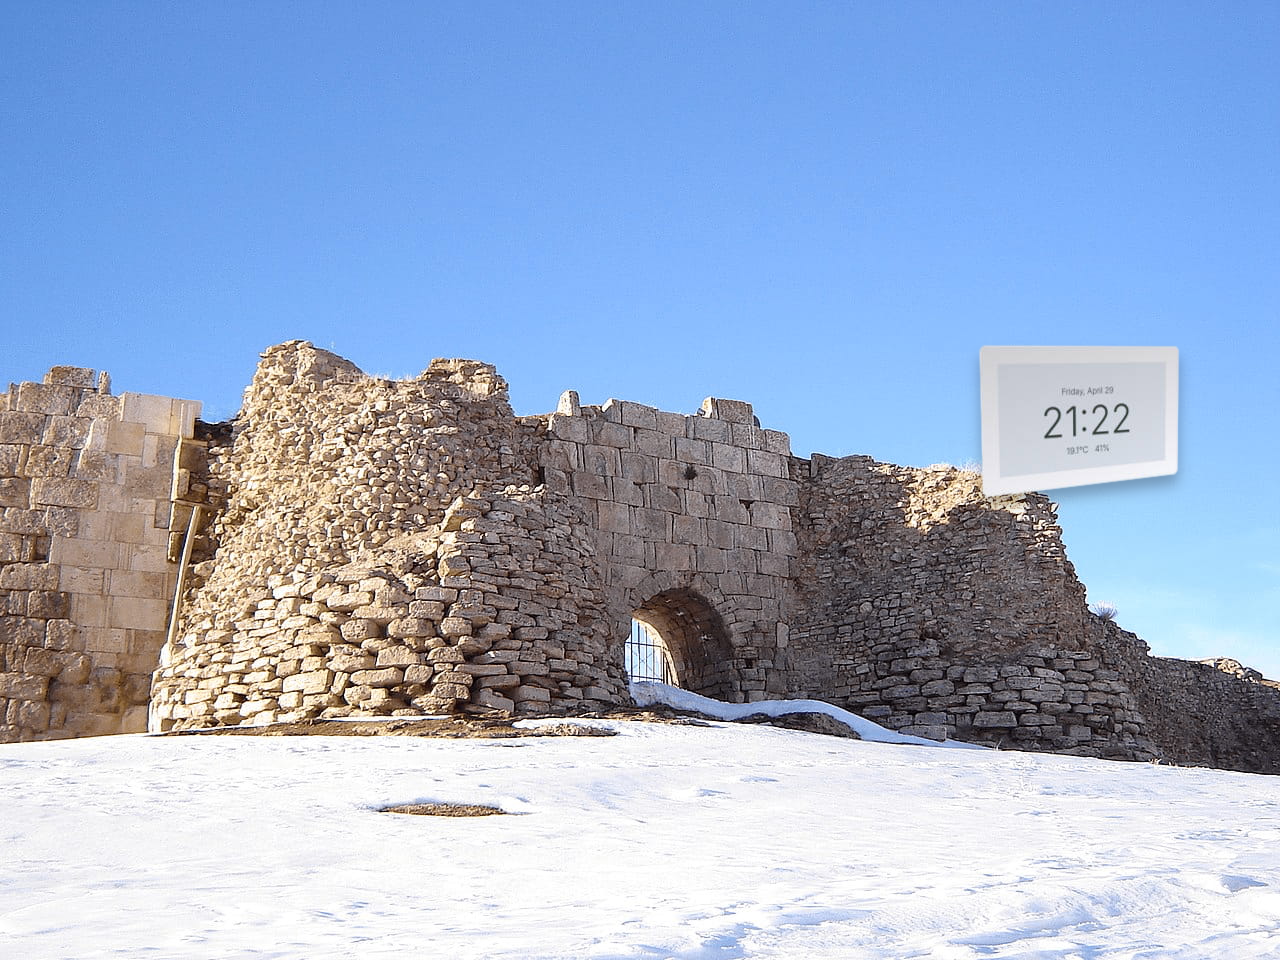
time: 21:22
